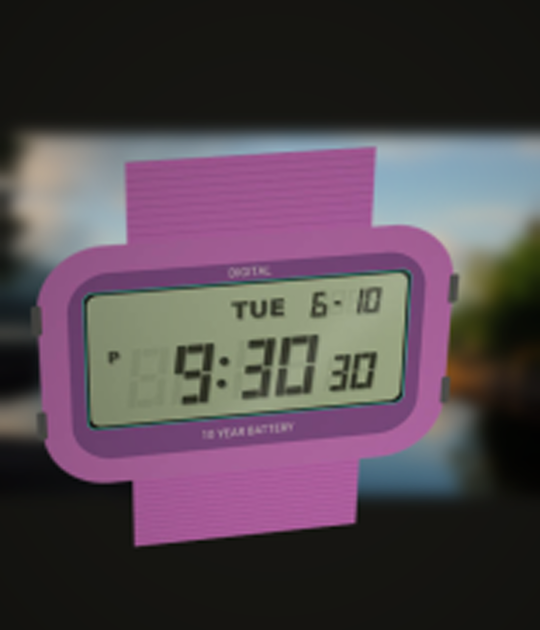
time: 9:30:30
